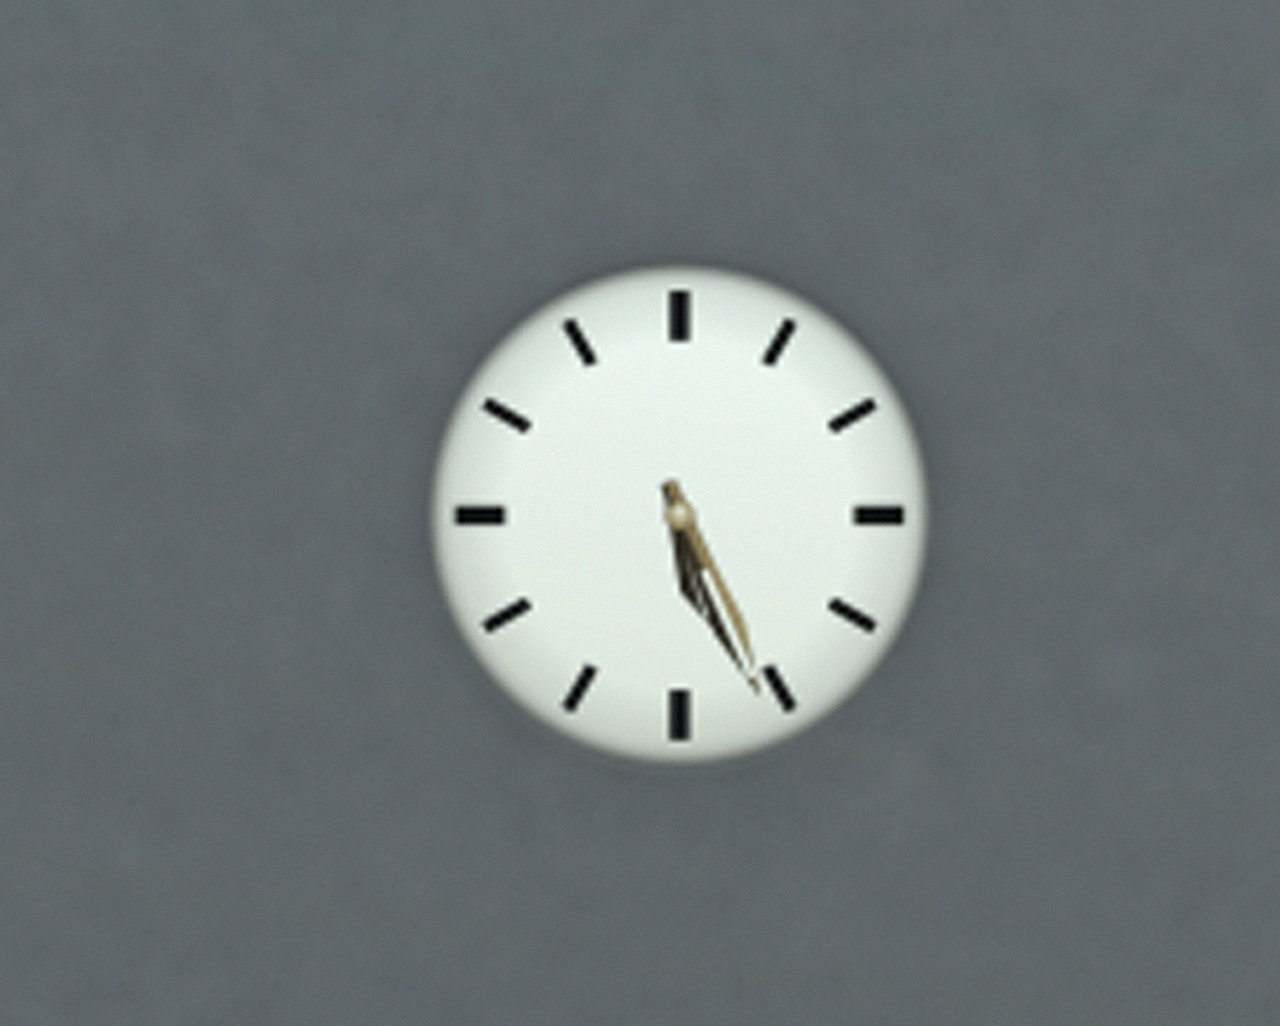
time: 5:26
